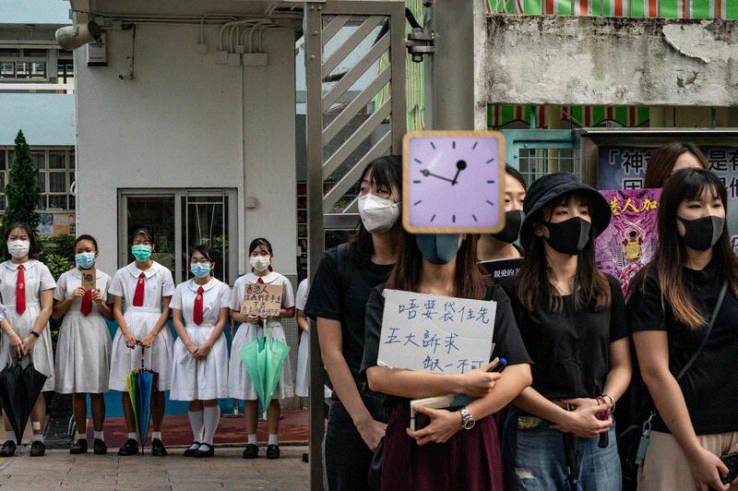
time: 12:48
